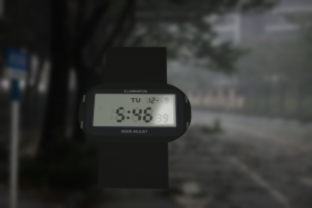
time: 5:46:39
